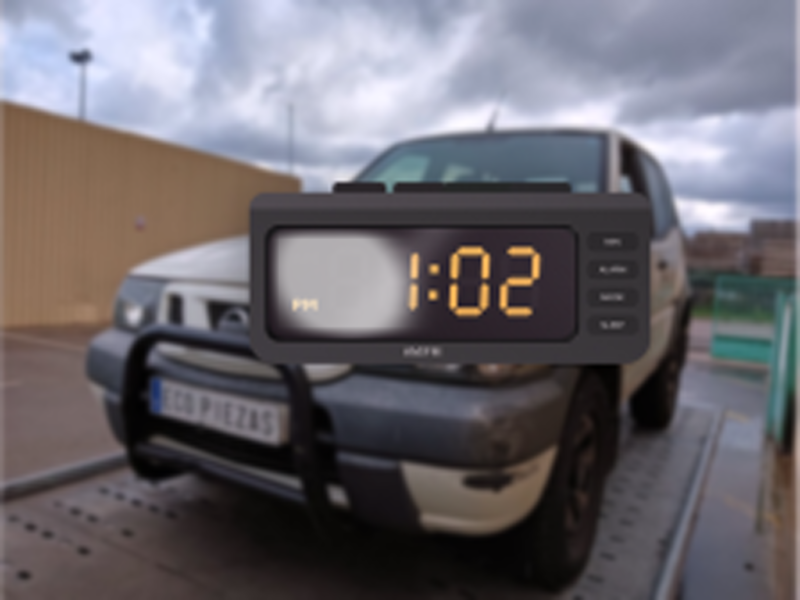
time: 1:02
